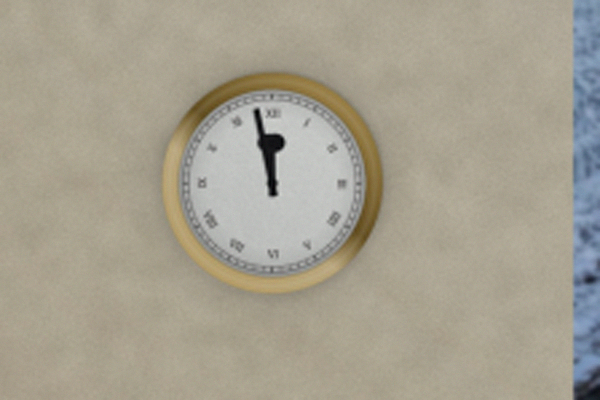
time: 11:58
